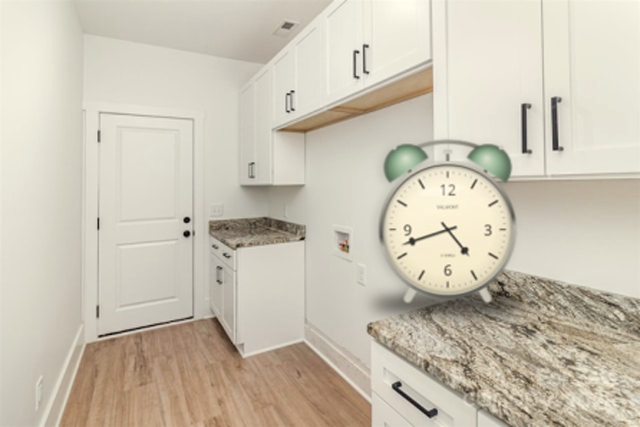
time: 4:42
